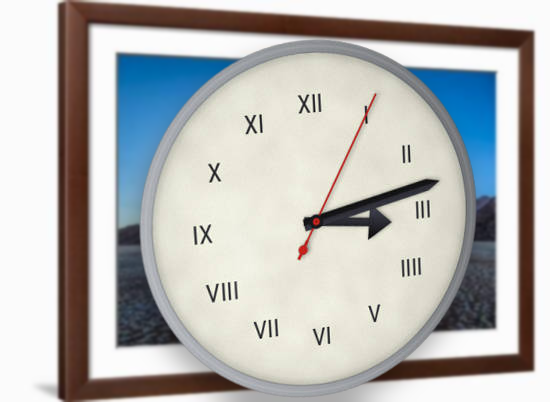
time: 3:13:05
